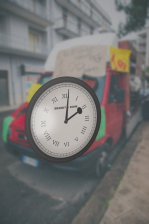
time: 2:01
